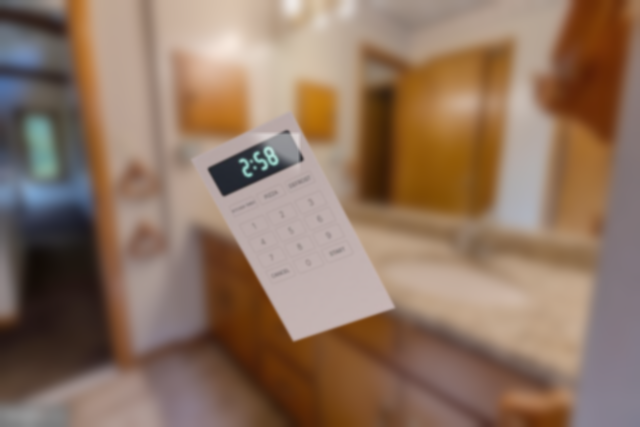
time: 2:58
